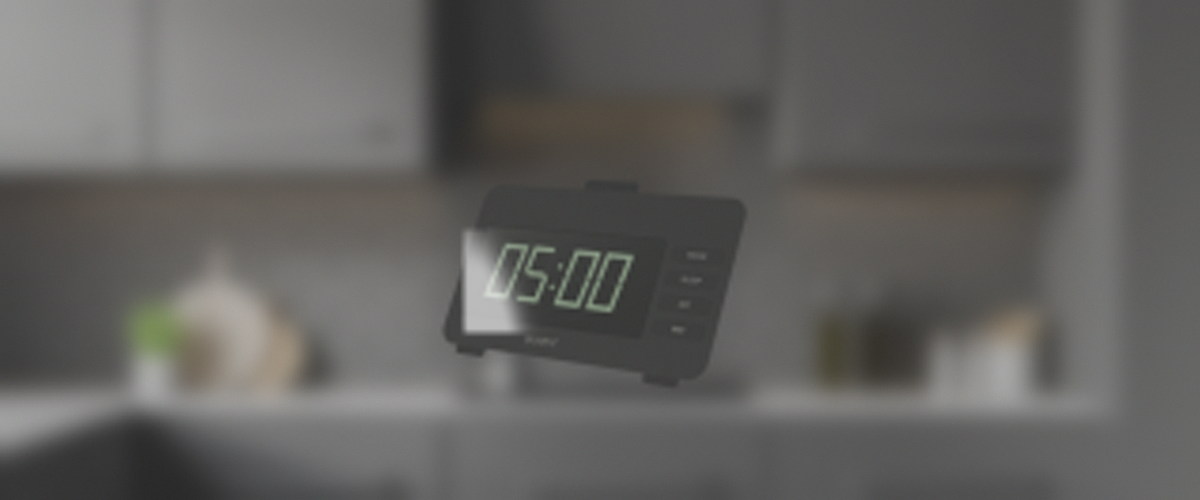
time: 5:00
